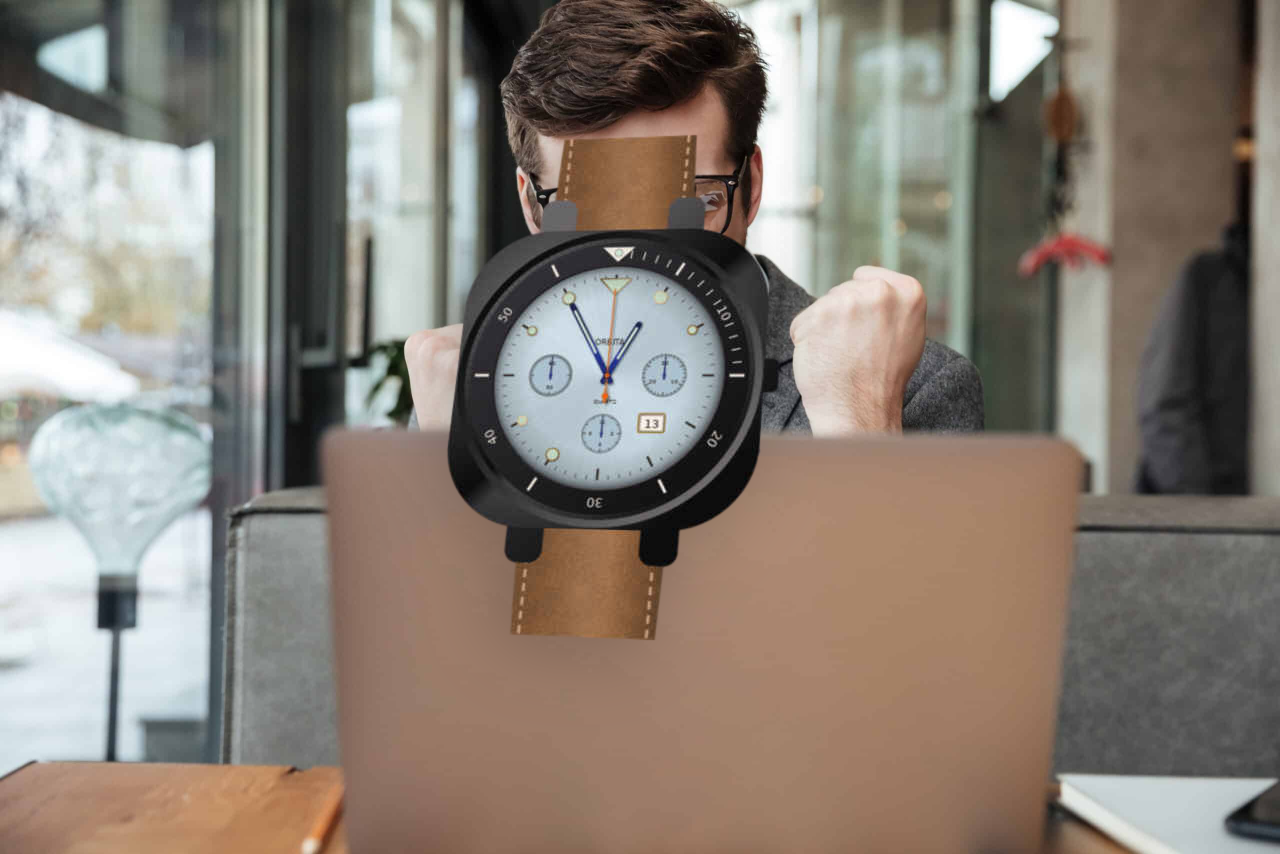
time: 12:55
